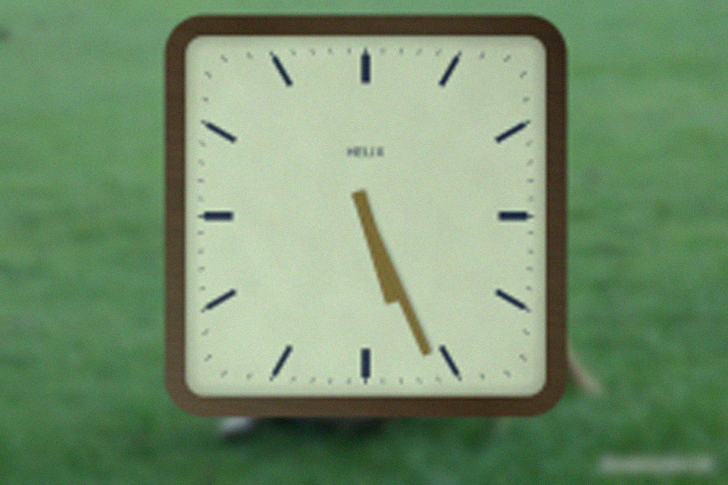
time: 5:26
